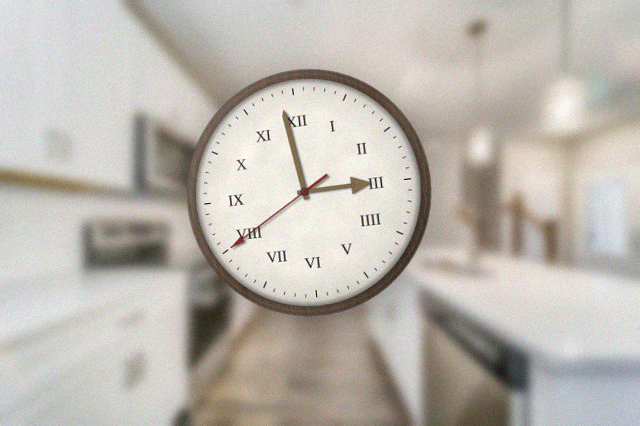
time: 2:58:40
